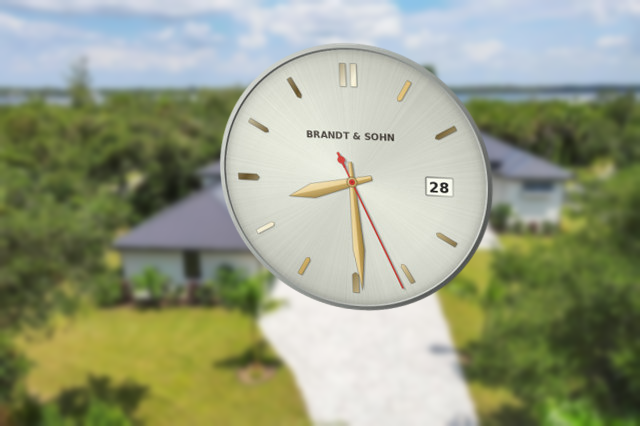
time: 8:29:26
